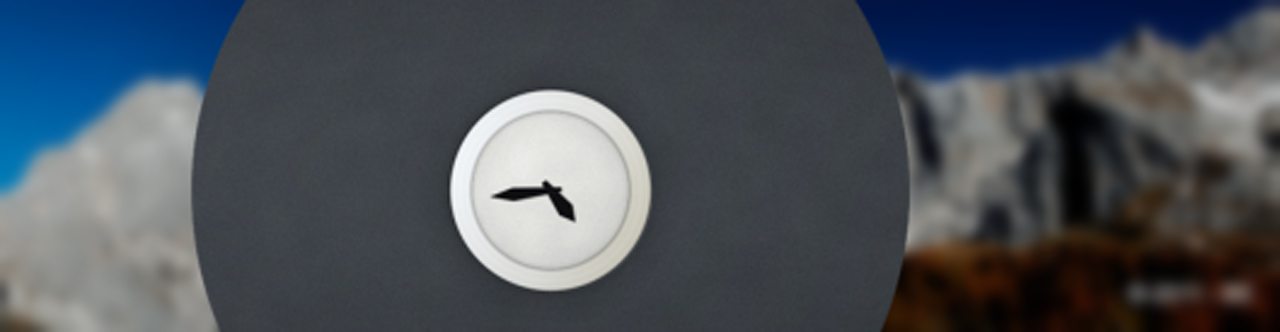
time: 4:44
